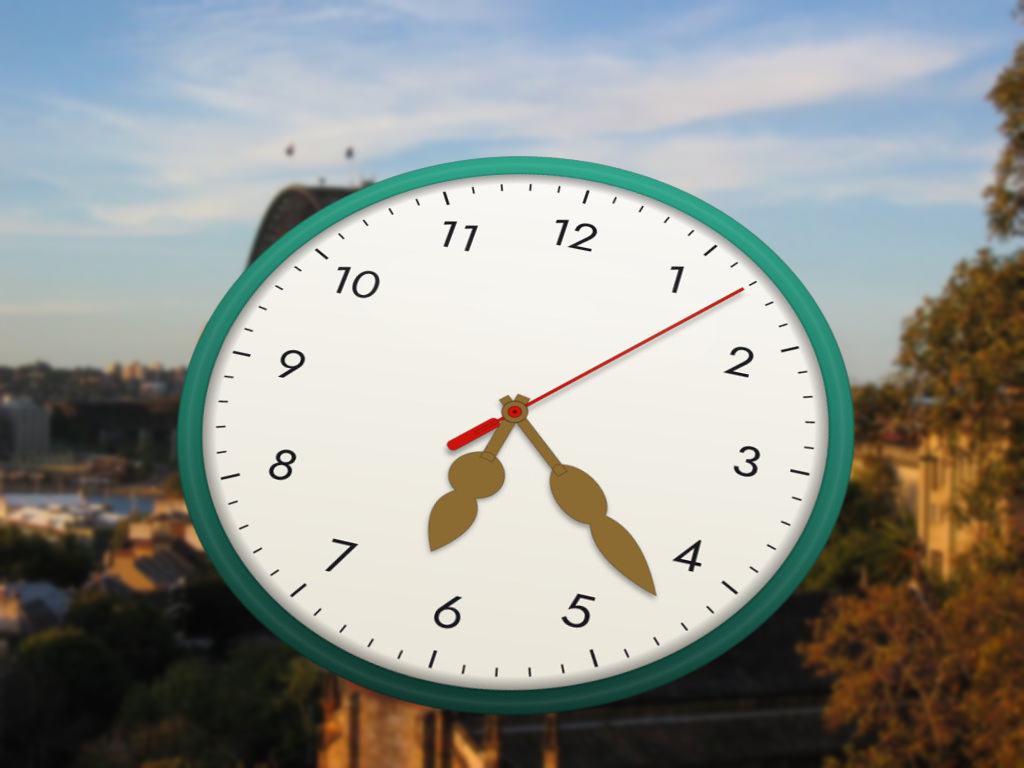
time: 6:22:07
